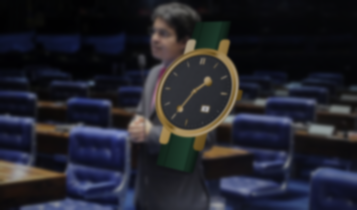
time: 1:35
